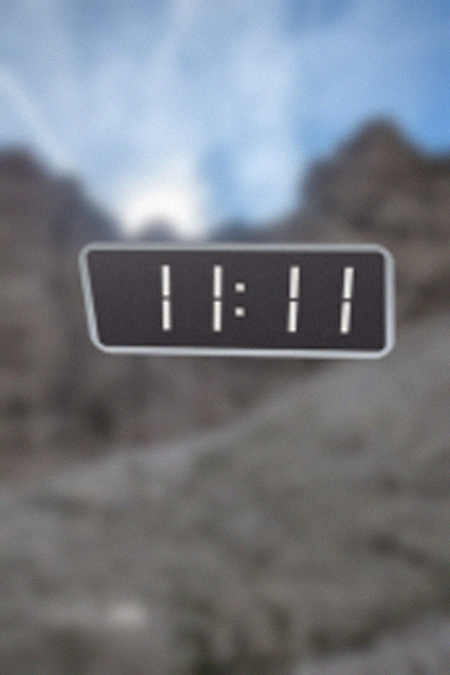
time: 11:11
